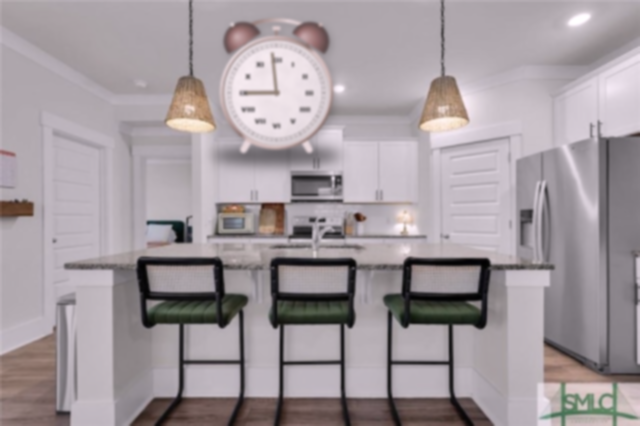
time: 8:59
